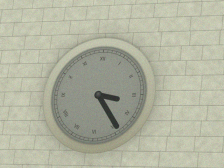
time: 3:24
